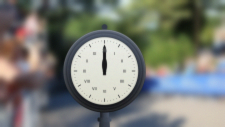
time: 12:00
